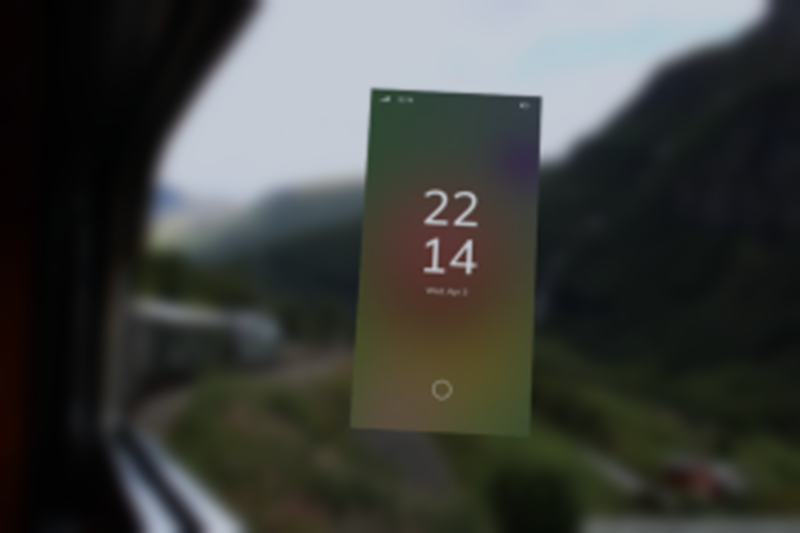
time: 22:14
